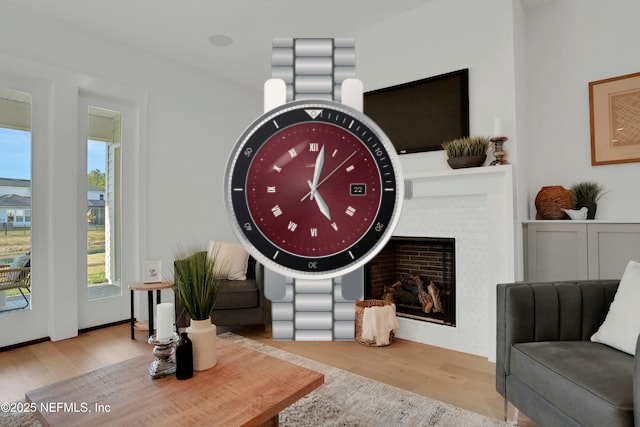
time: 5:02:08
